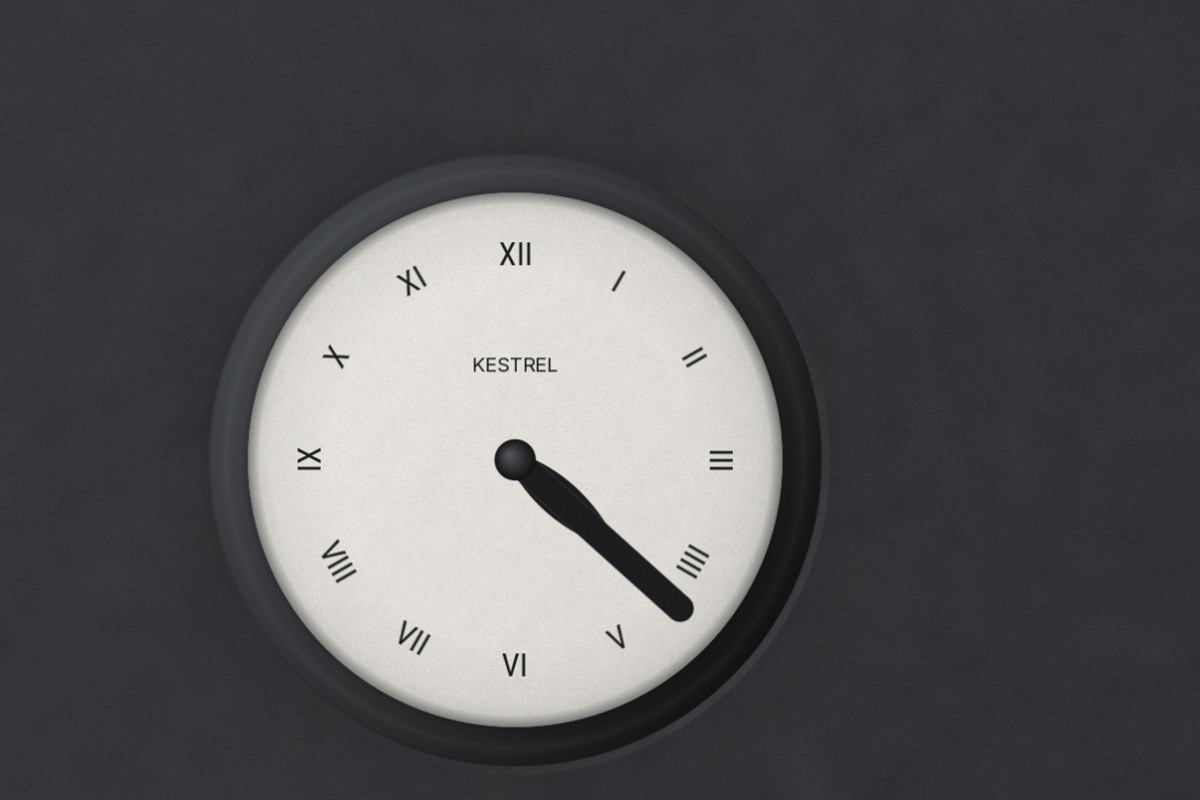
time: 4:22
